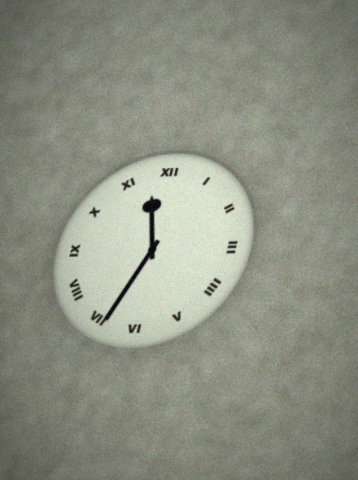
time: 11:34
